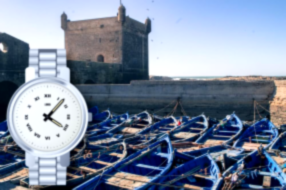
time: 4:07
